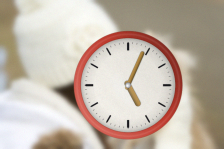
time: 5:04
